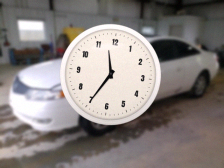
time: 11:35
